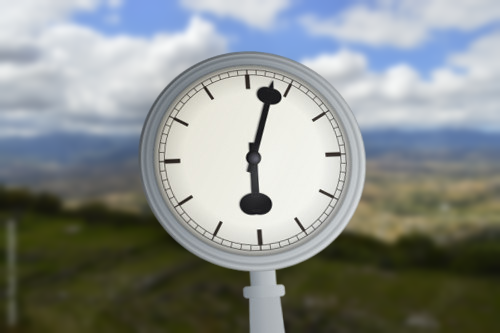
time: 6:03
